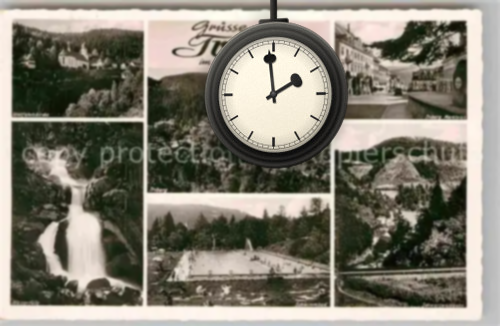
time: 1:59
